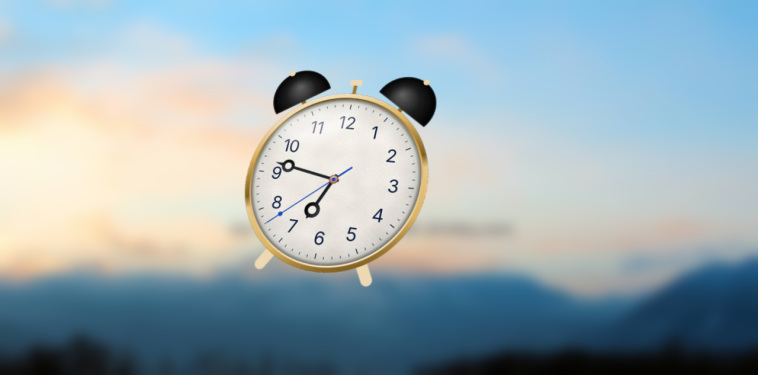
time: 6:46:38
